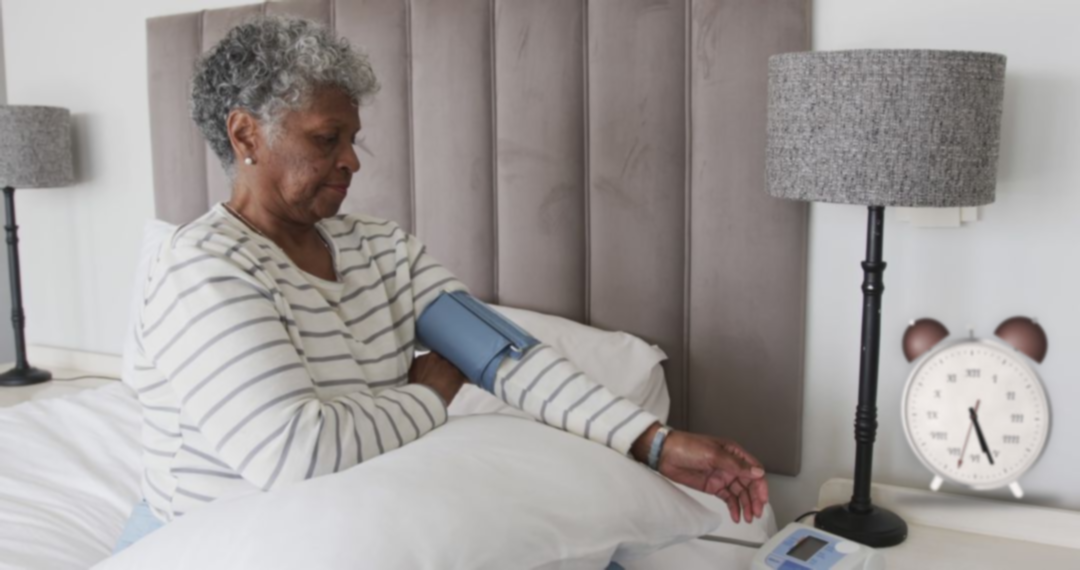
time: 5:26:33
